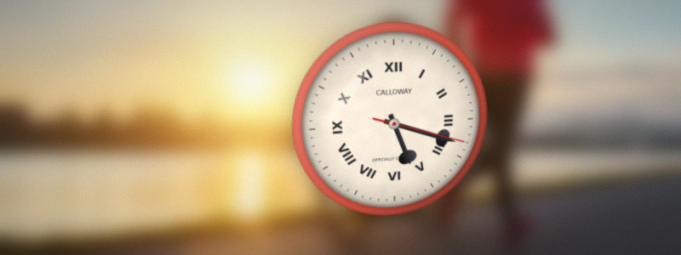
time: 5:18:18
